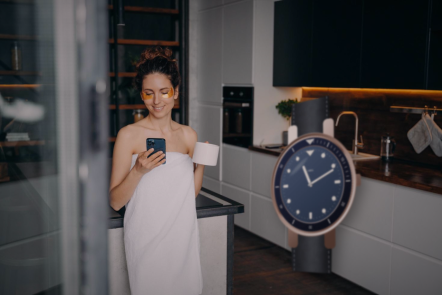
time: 11:11
